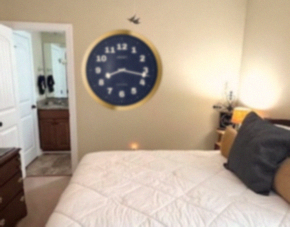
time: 8:17
